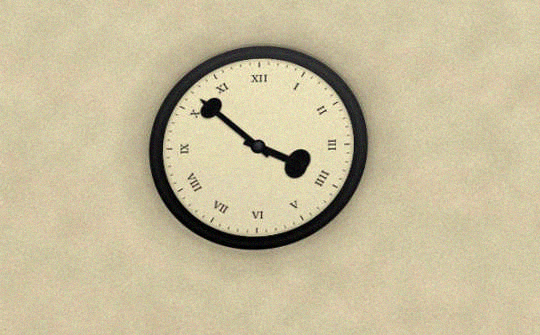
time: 3:52
